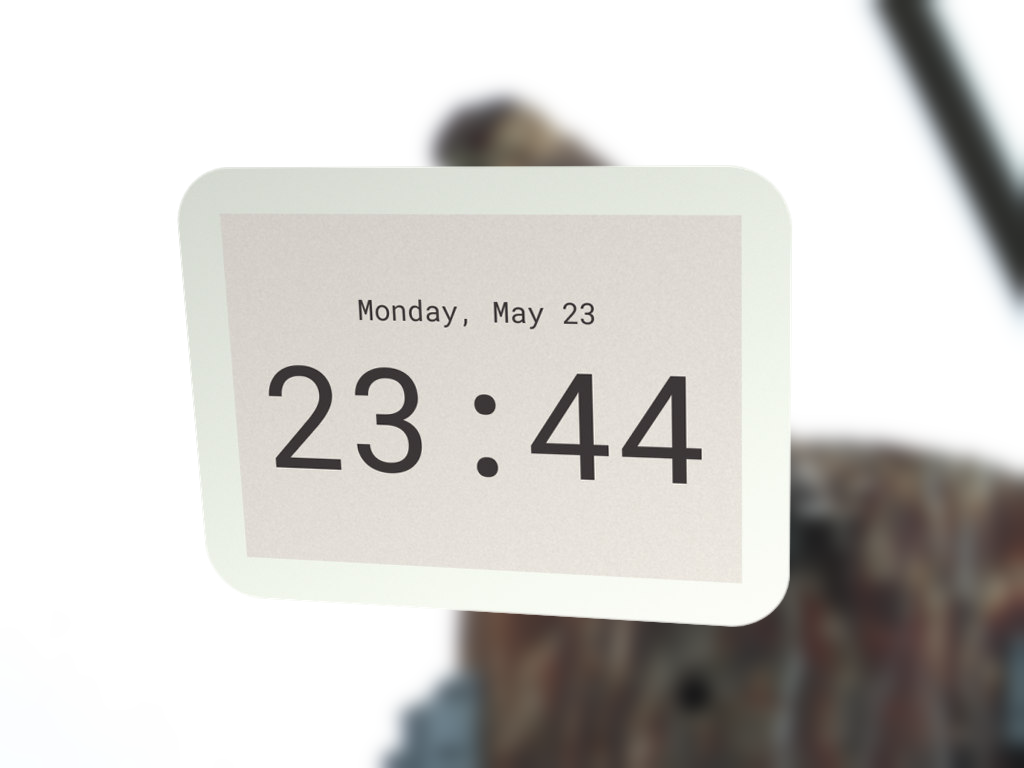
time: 23:44
